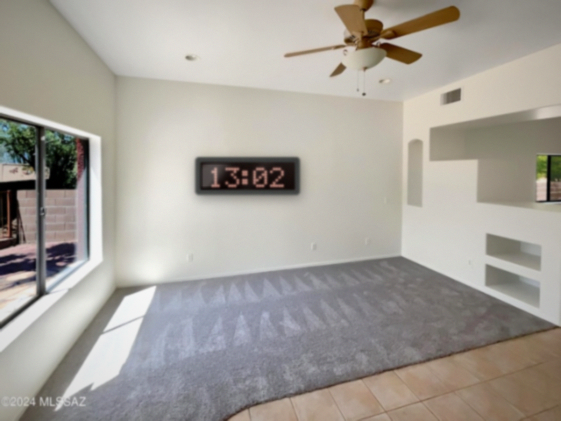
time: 13:02
